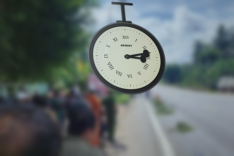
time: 3:13
